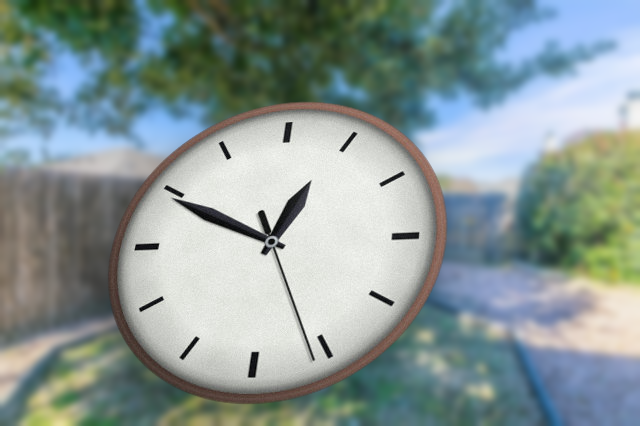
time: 12:49:26
